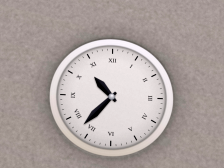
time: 10:37
